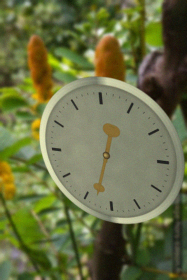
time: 12:33
